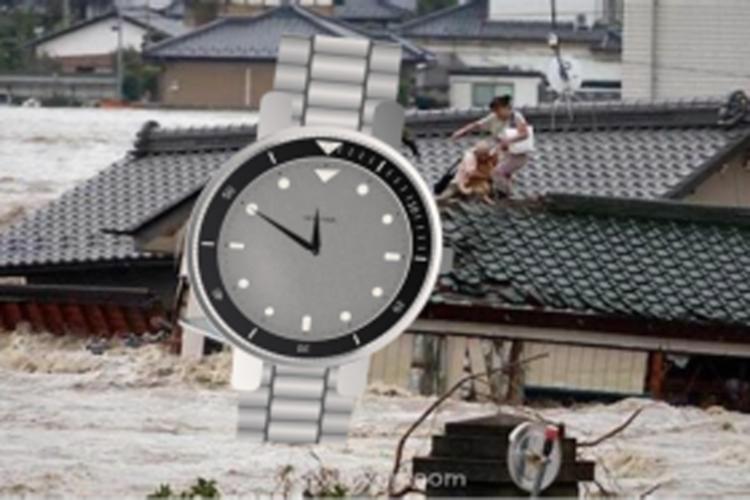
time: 11:50
